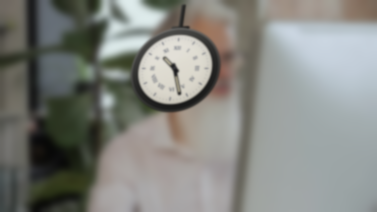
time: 10:27
